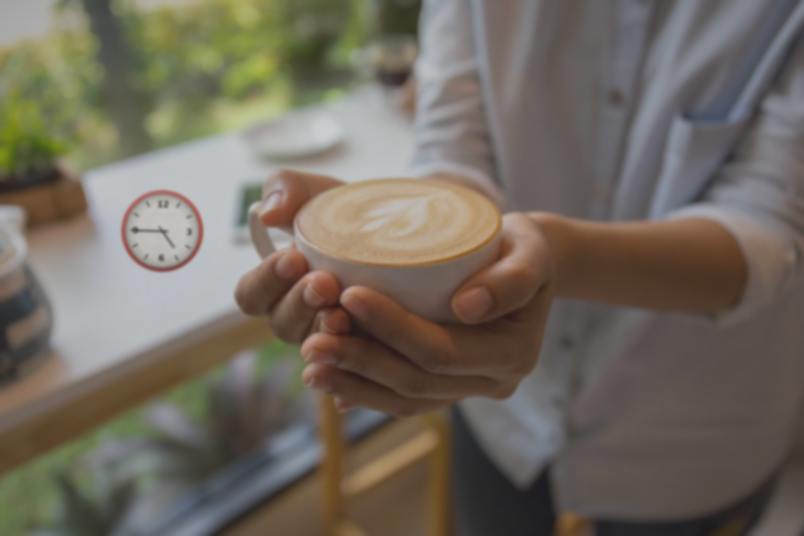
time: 4:45
